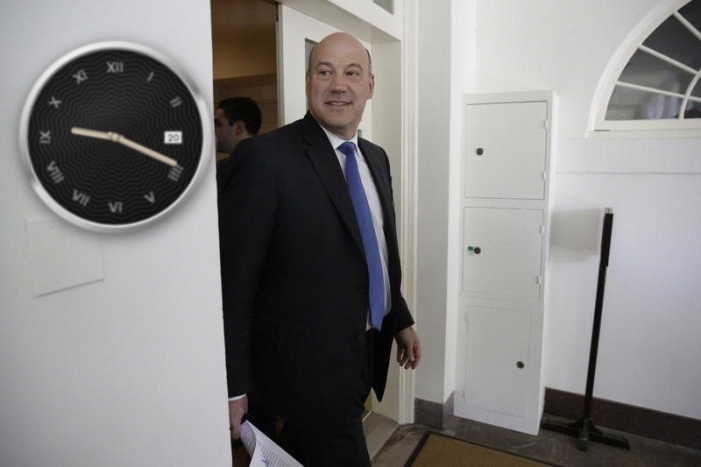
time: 9:19
